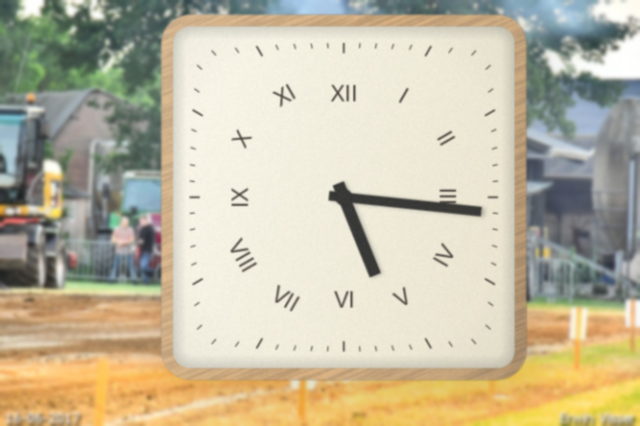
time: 5:16
